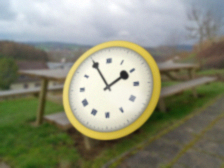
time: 1:55
